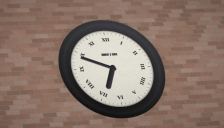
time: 6:49
